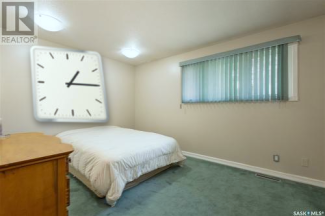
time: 1:15
